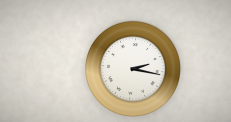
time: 2:16
